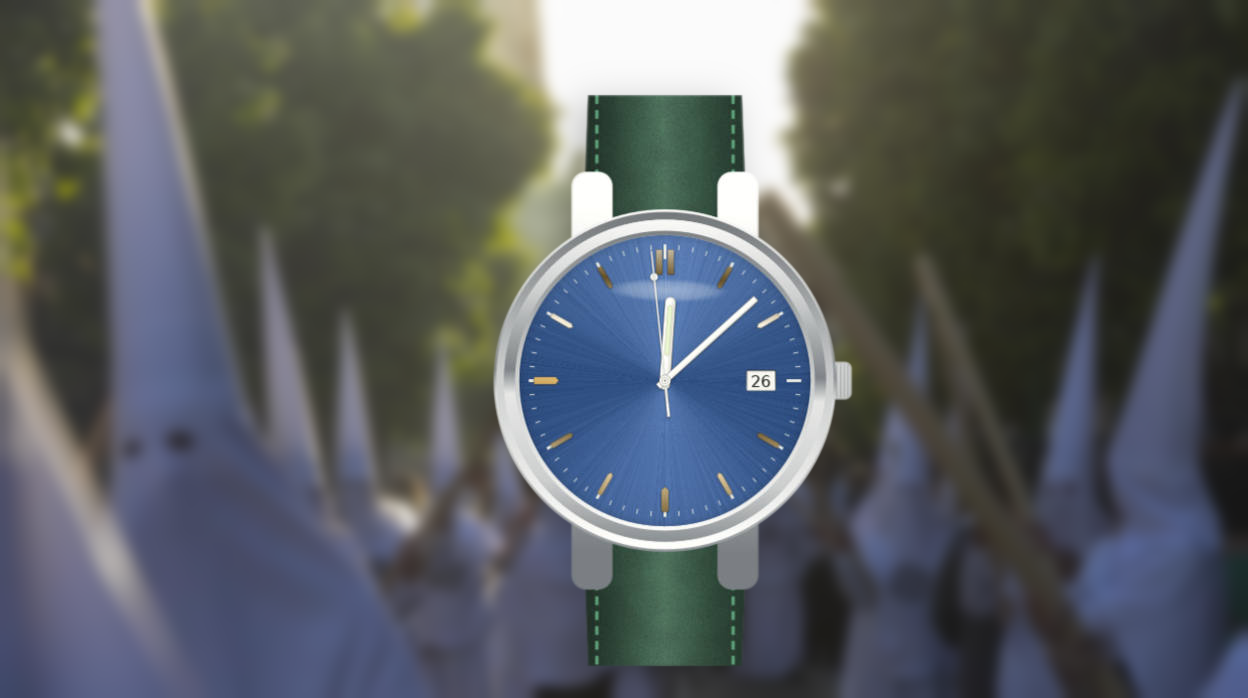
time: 12:07:59
